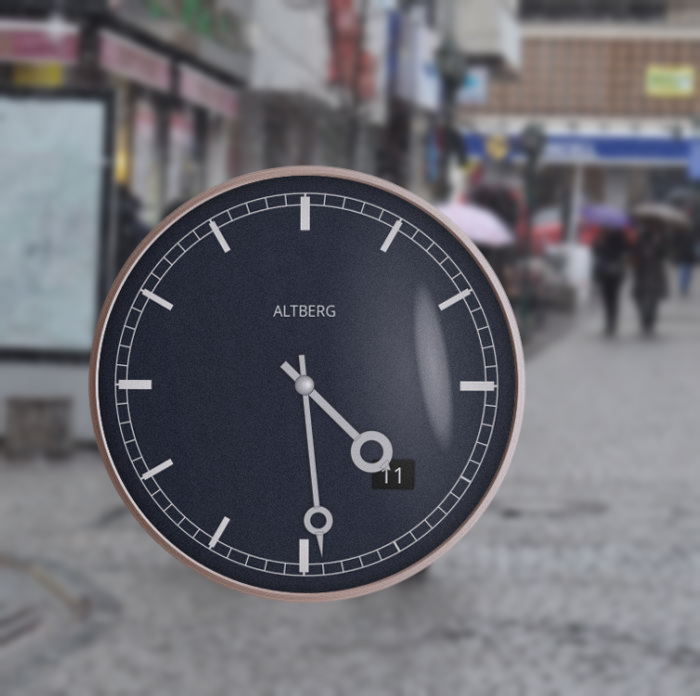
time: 4:29
